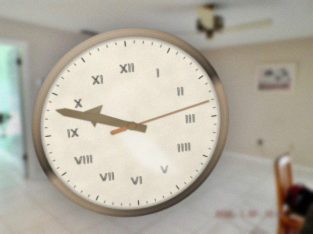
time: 9:48:13
